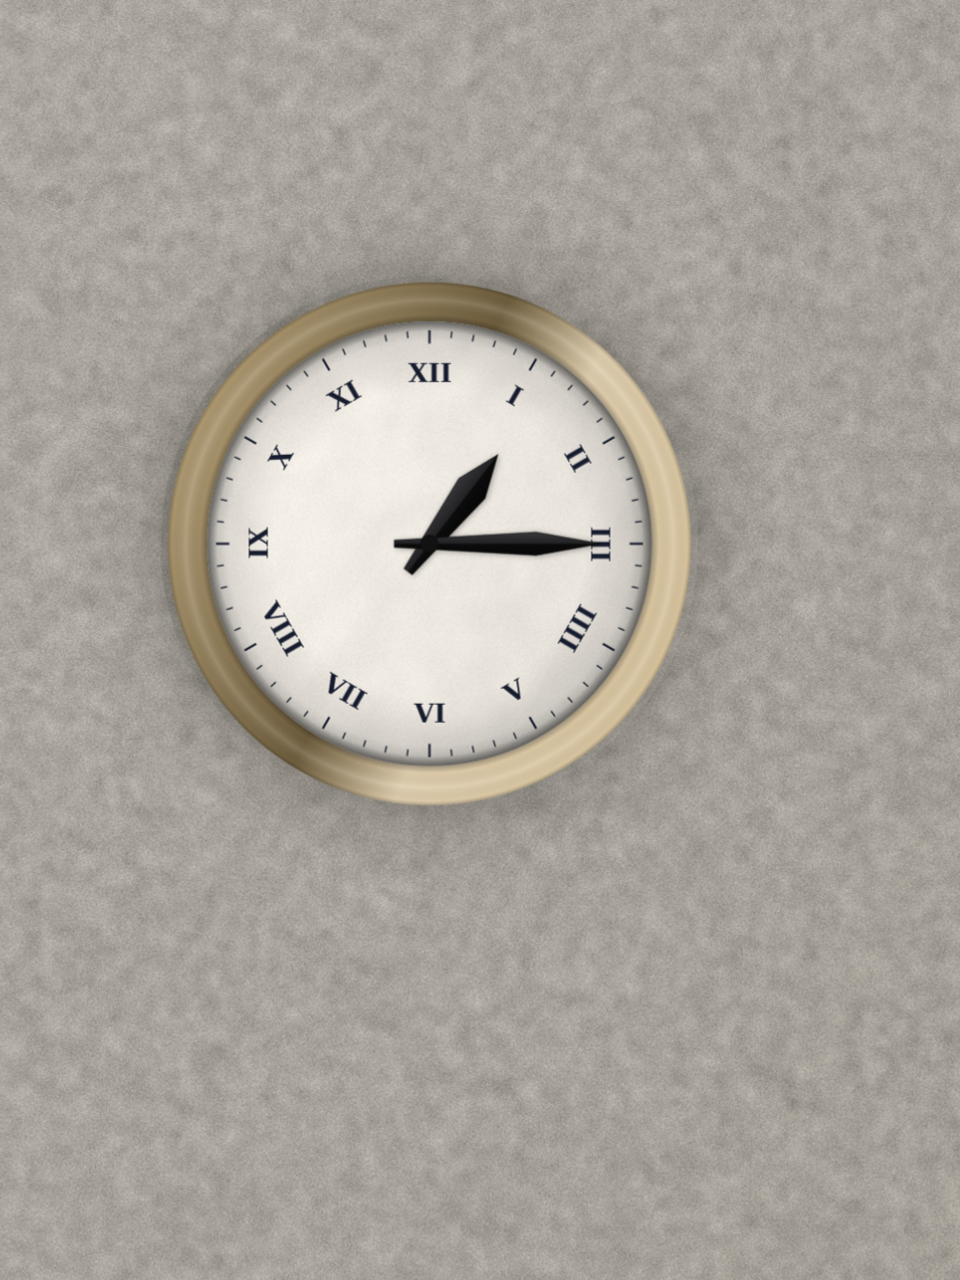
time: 1:15
